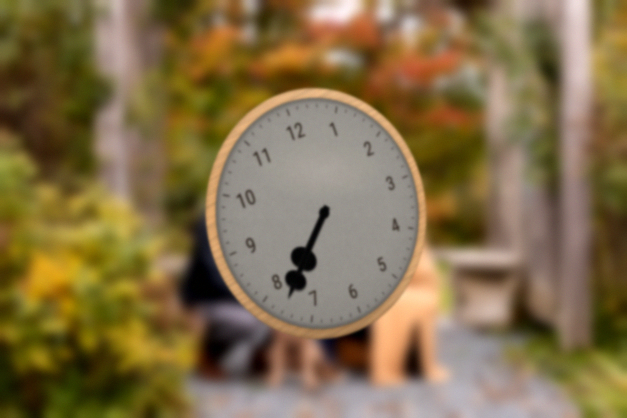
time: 7:38
